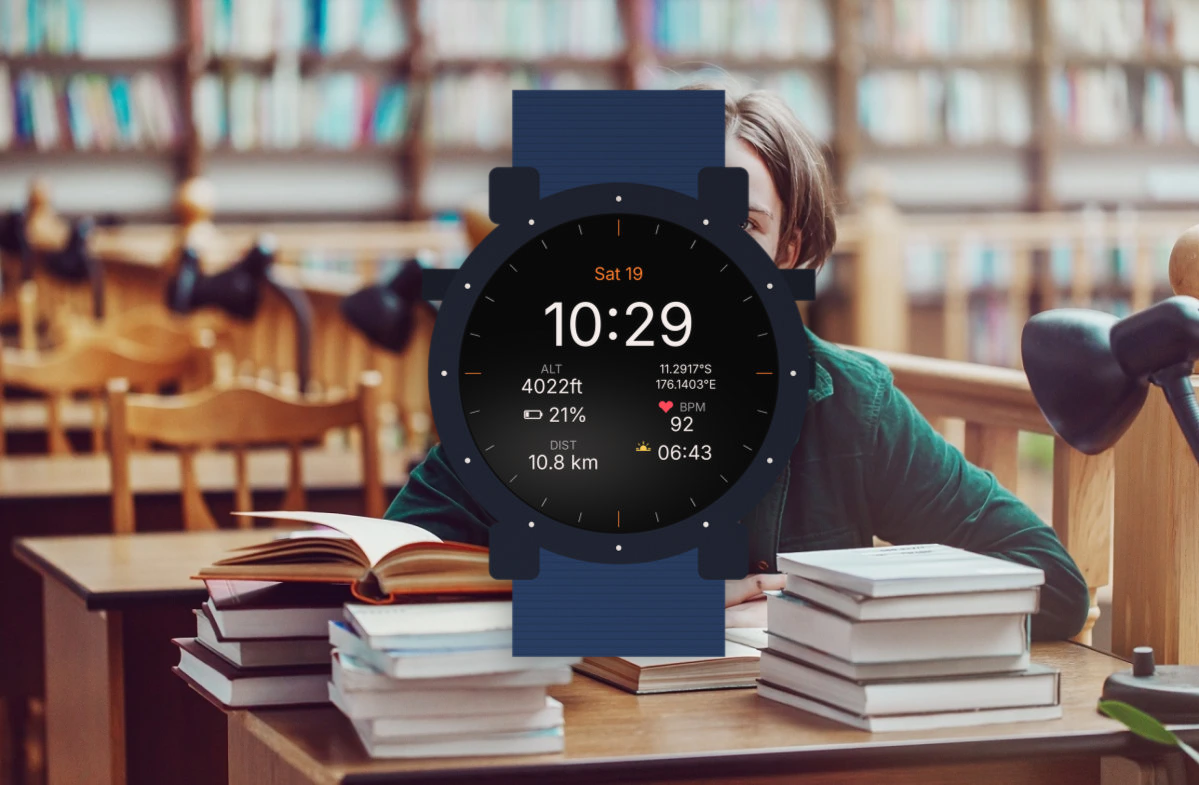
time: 10:29
